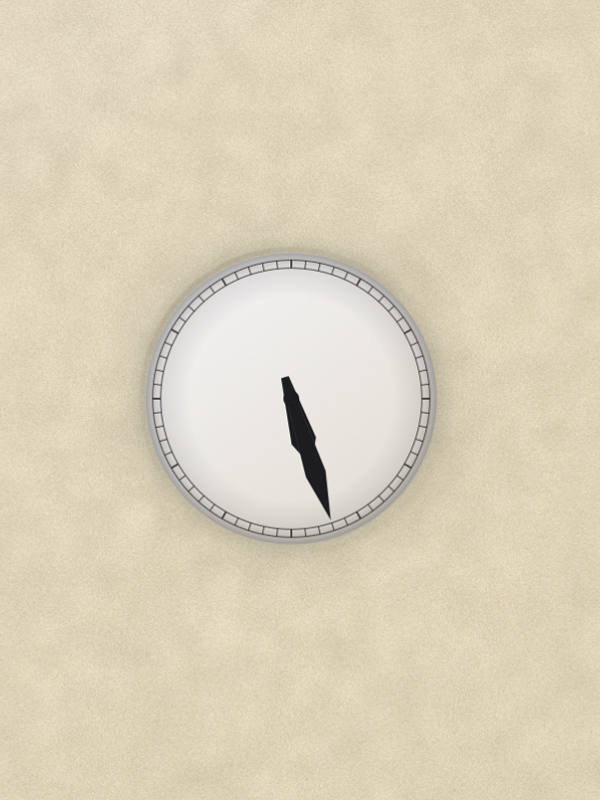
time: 5:27
